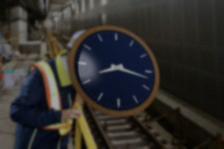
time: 8:17
